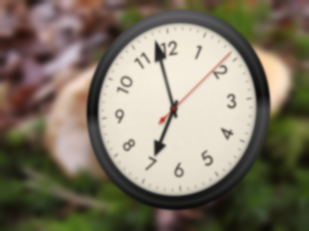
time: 6:58:09
